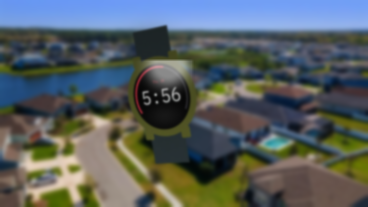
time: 5:56
